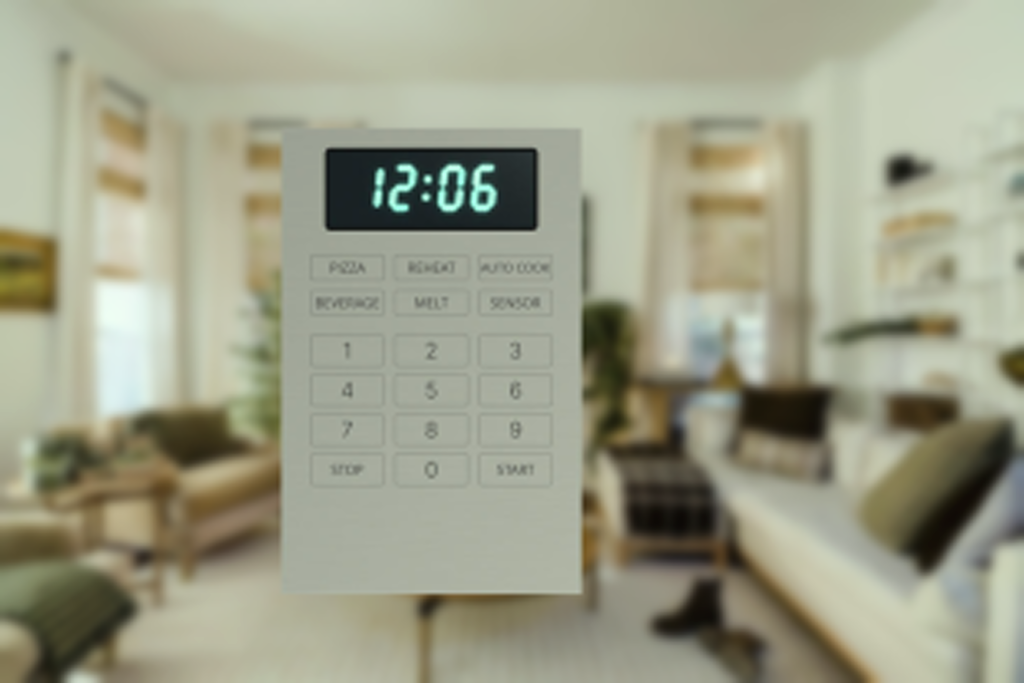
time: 12:06
